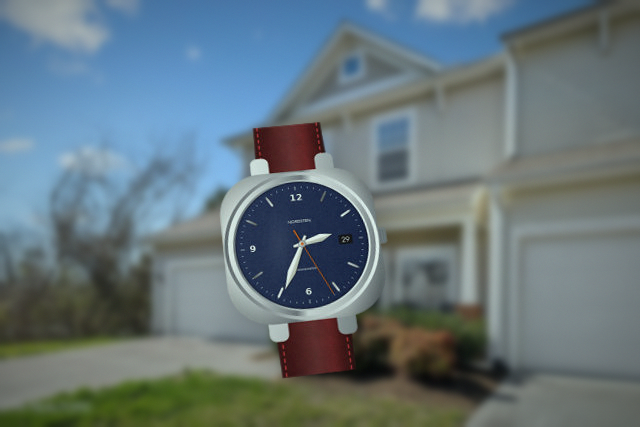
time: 2:34:26
